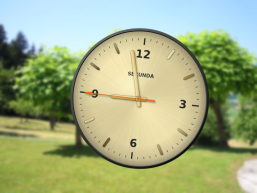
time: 8:57:45
